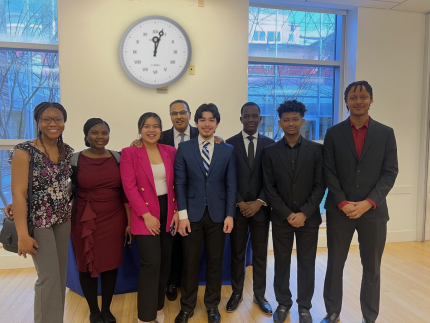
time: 12:03
